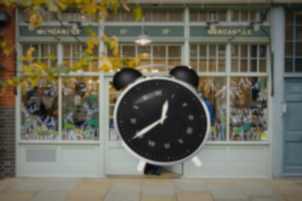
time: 12:40
